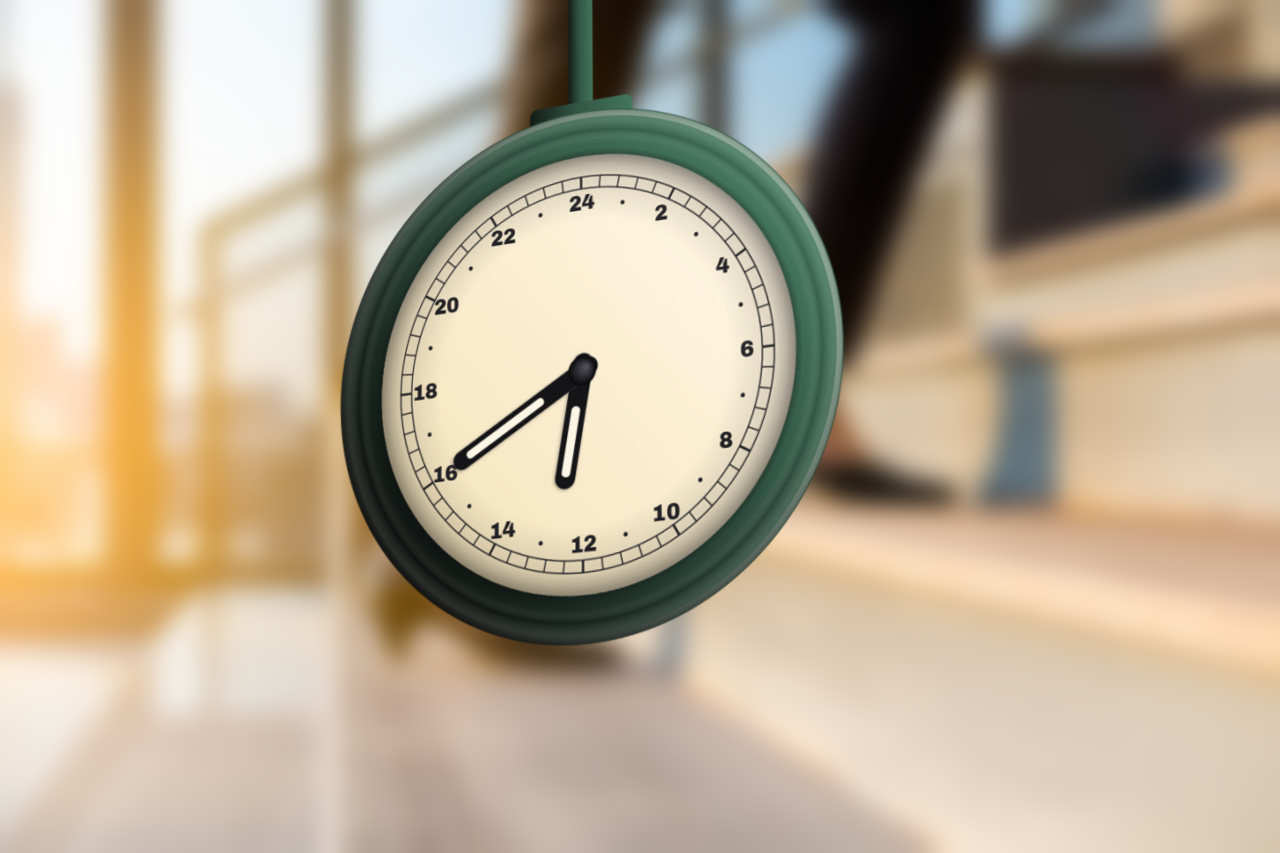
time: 12:40
